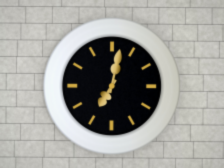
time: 7:02
